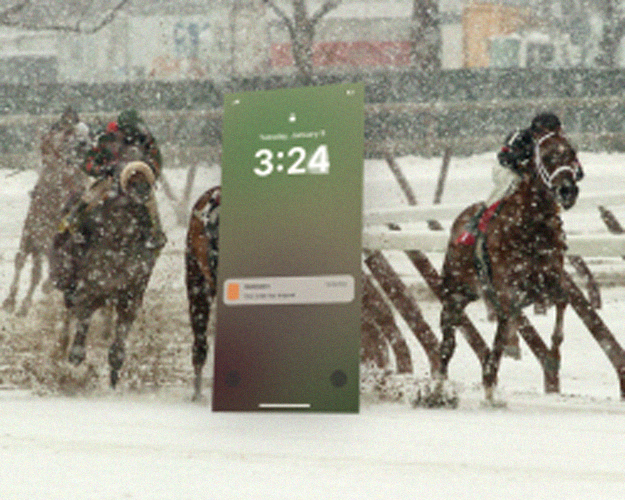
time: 3:24
